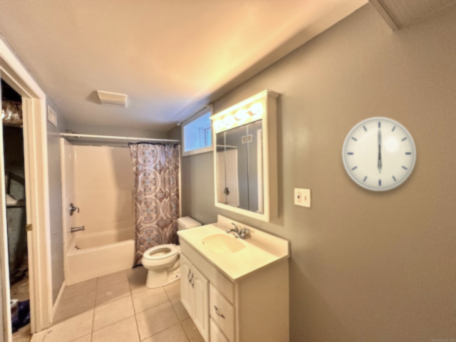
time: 6:00
